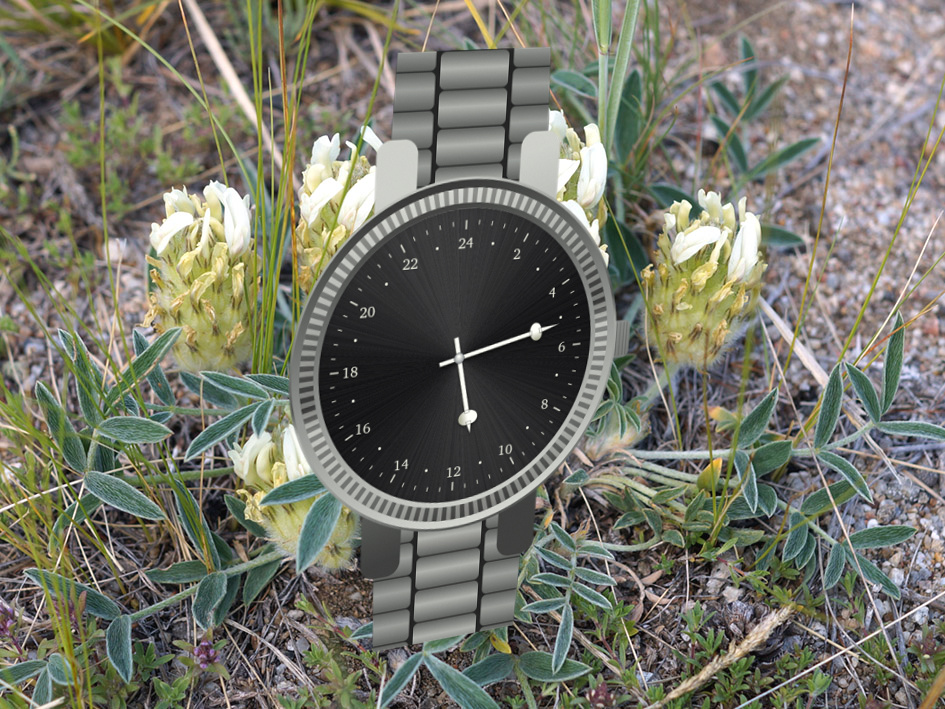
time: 11:13
